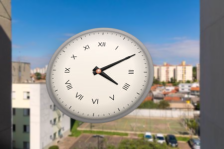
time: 4:10
